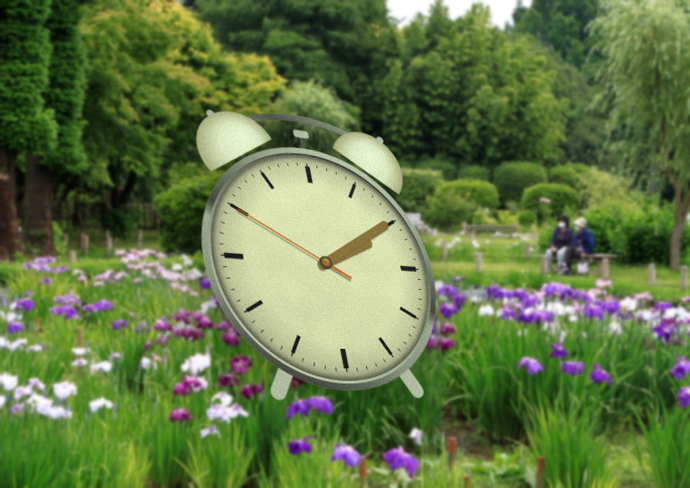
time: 2:09:50
